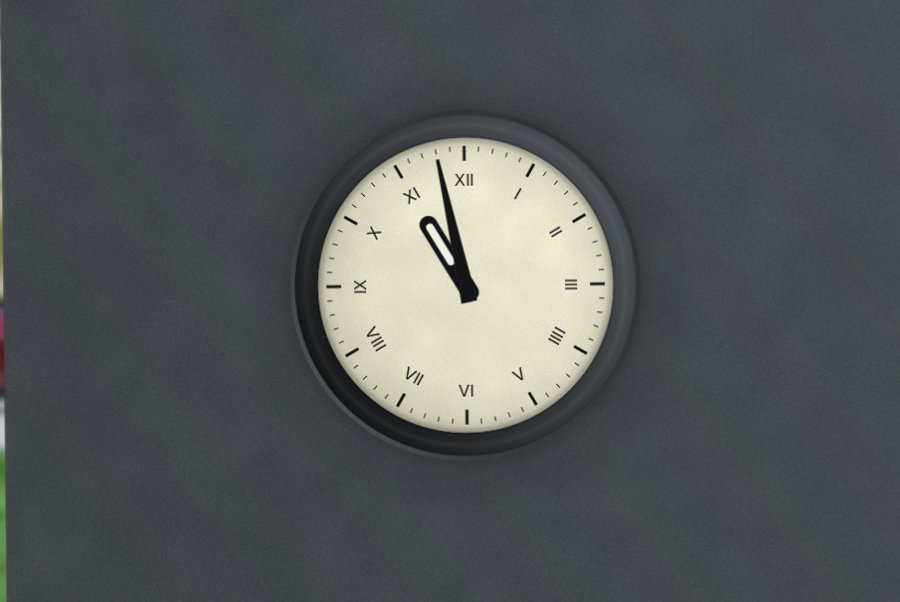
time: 10:58
